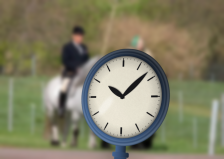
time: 10:08
